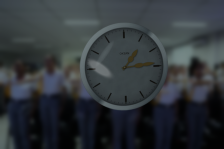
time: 1:14
